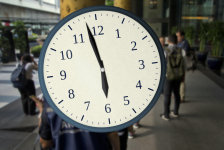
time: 5:58
